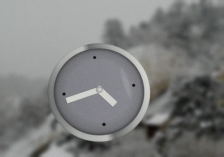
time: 4:43
